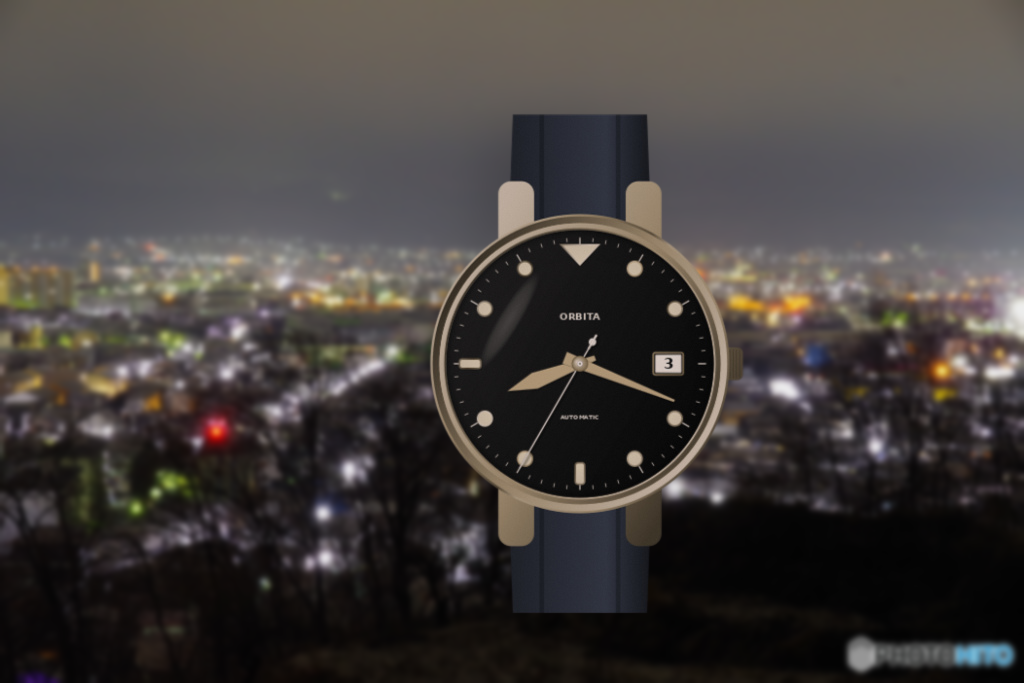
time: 8:18:35
